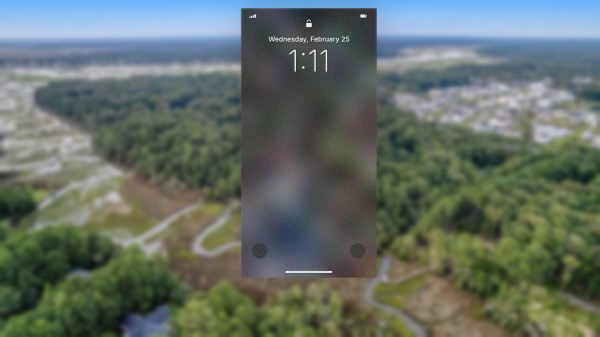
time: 1:11
